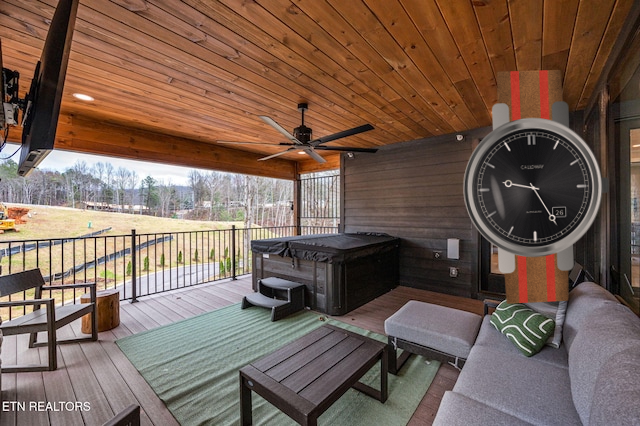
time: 9:25
